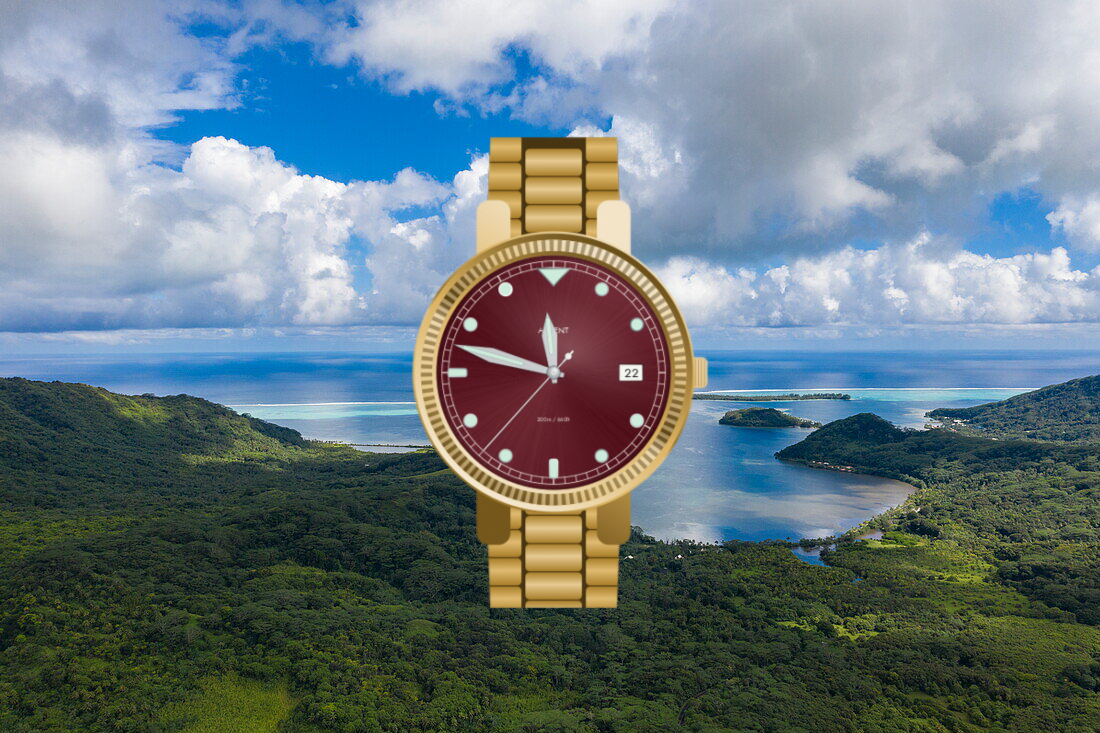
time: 11:47:37
